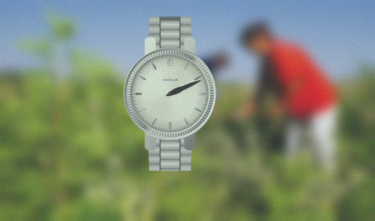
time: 2:11
